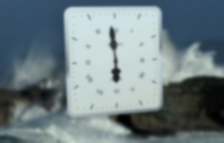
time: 5:59
